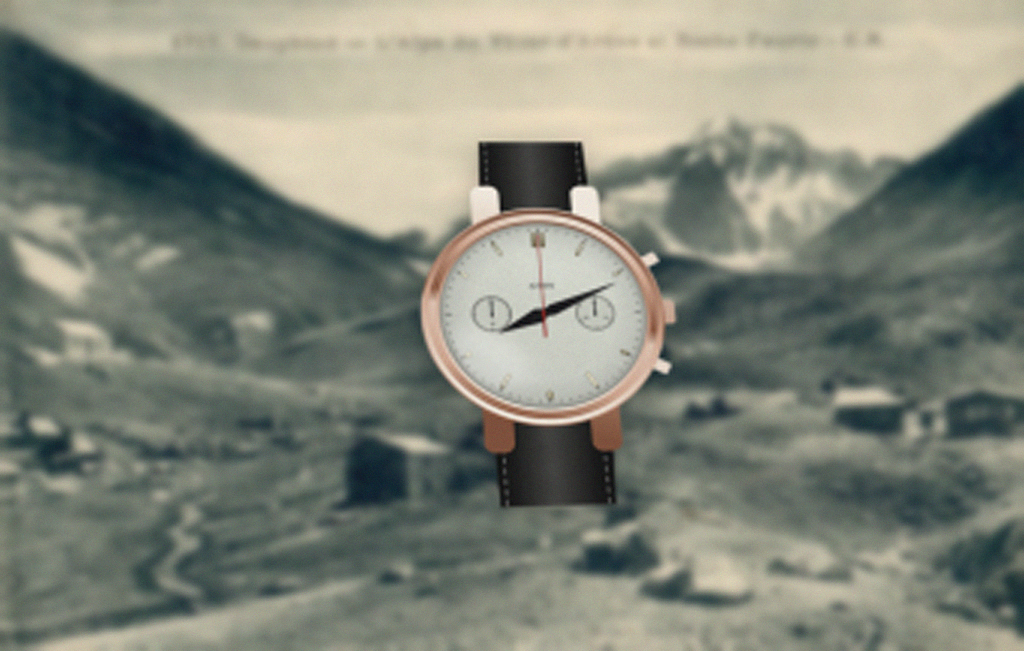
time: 8:11
